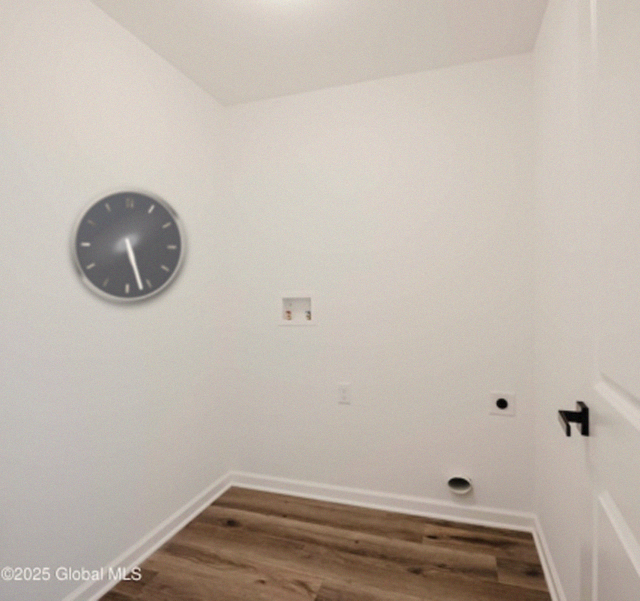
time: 5:27
